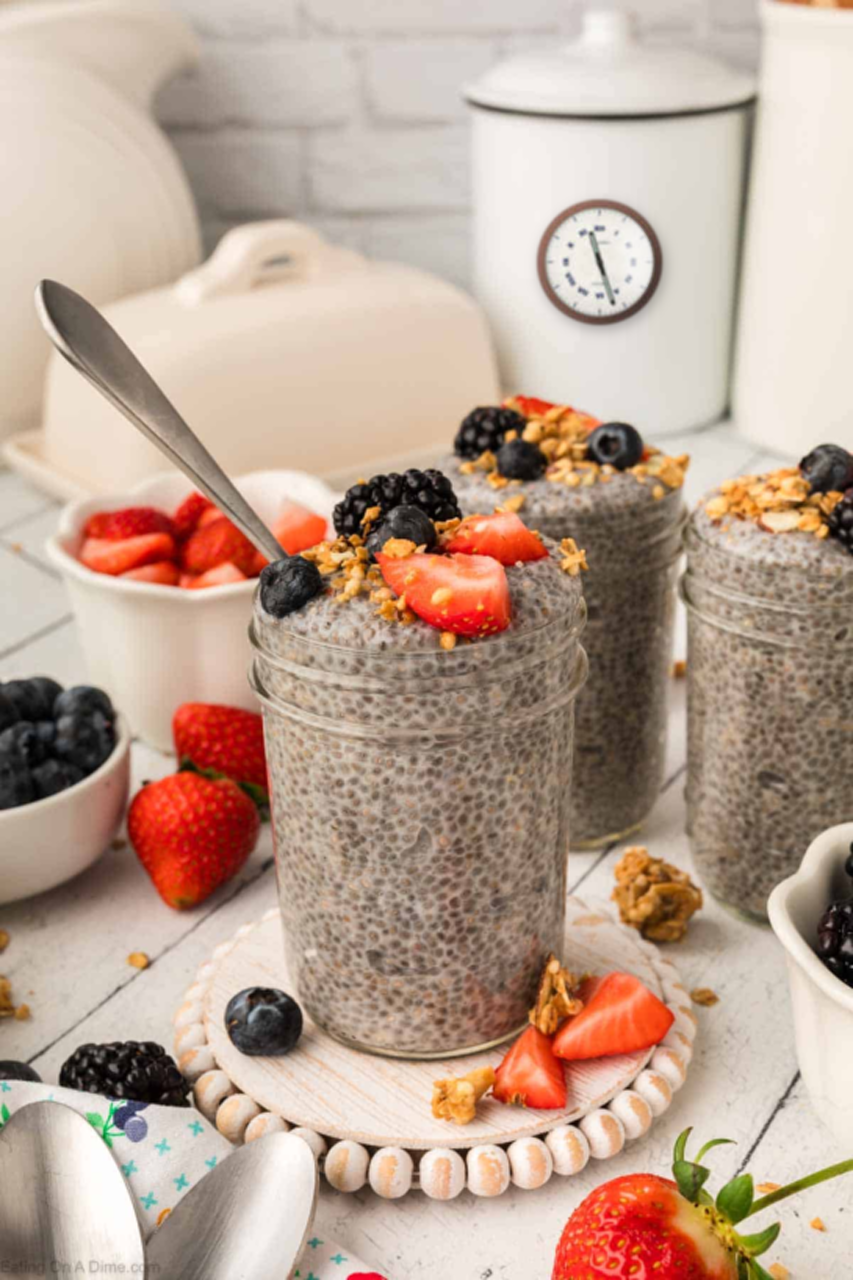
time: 11:27
